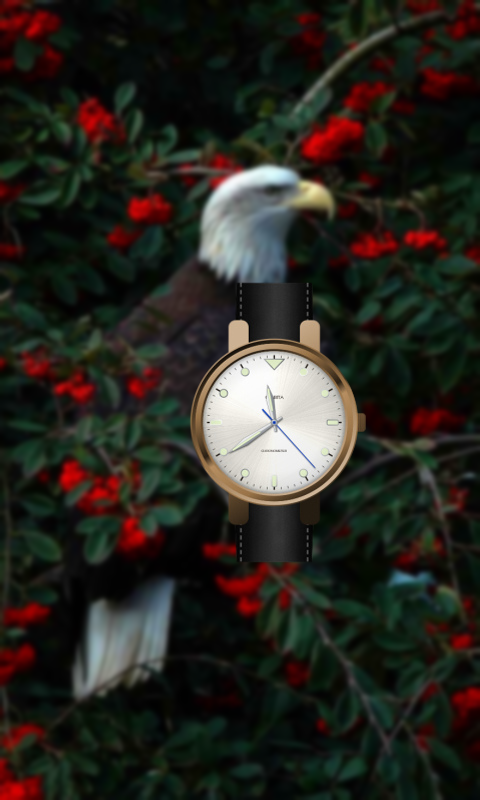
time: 11:39:23
